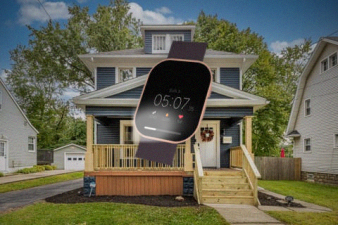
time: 5:07
